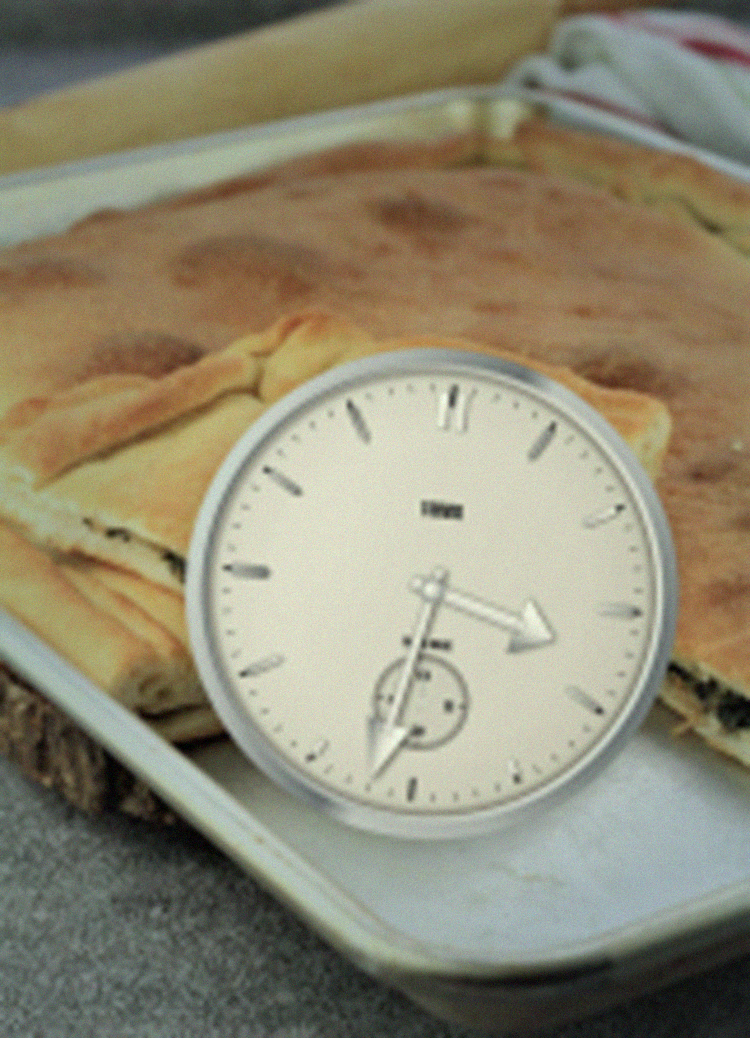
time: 3:32
